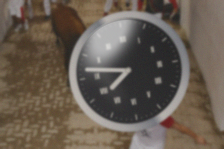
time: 7:47
